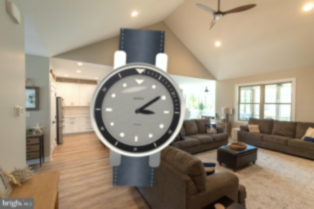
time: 3:09
